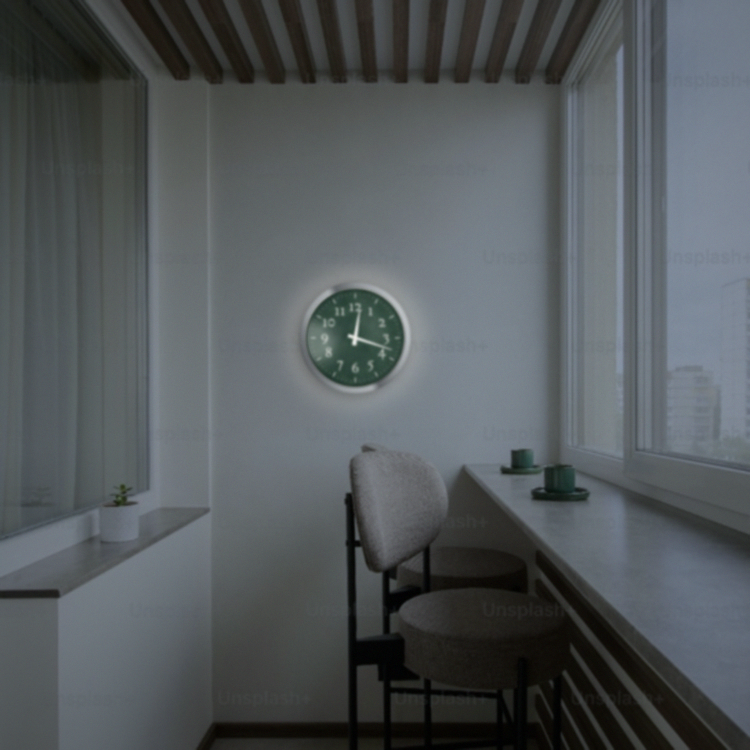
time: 12:18
